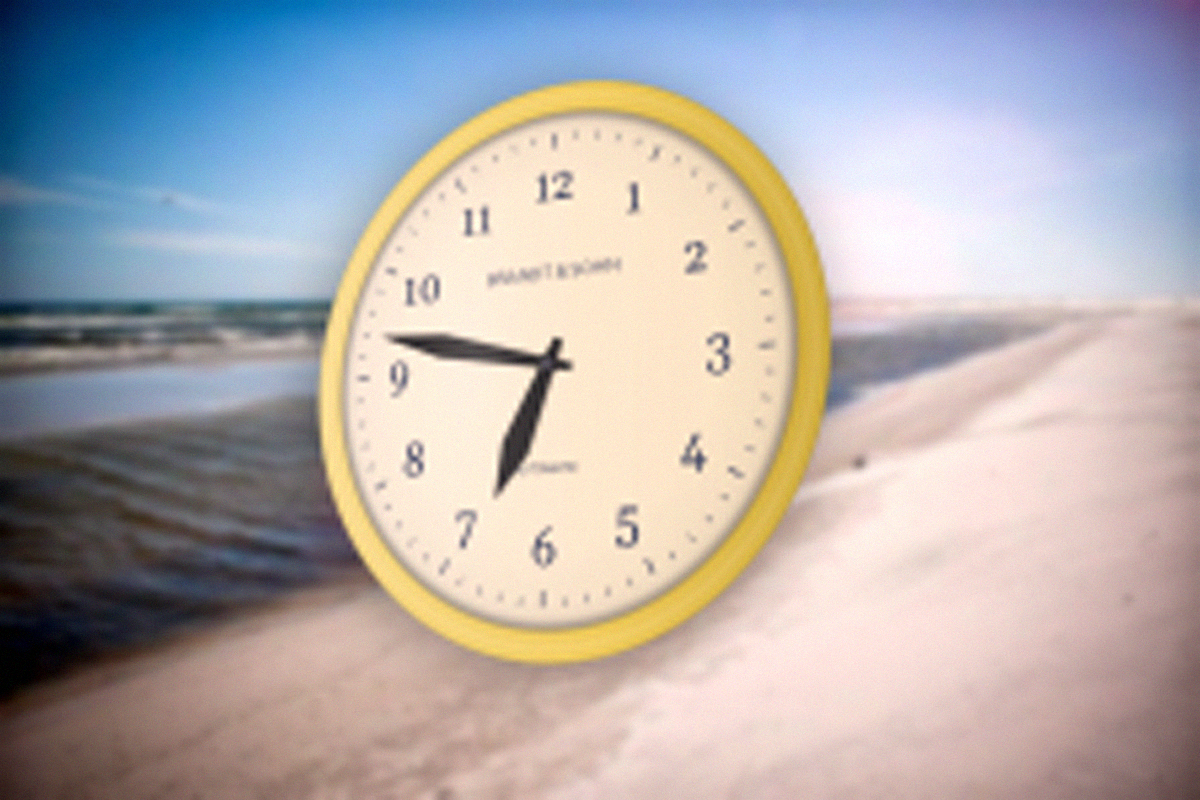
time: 6:47
